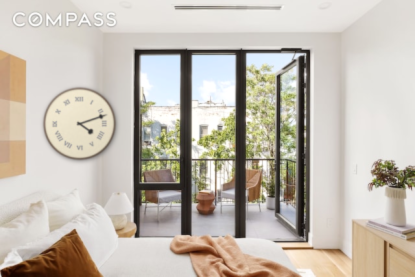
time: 4:12
